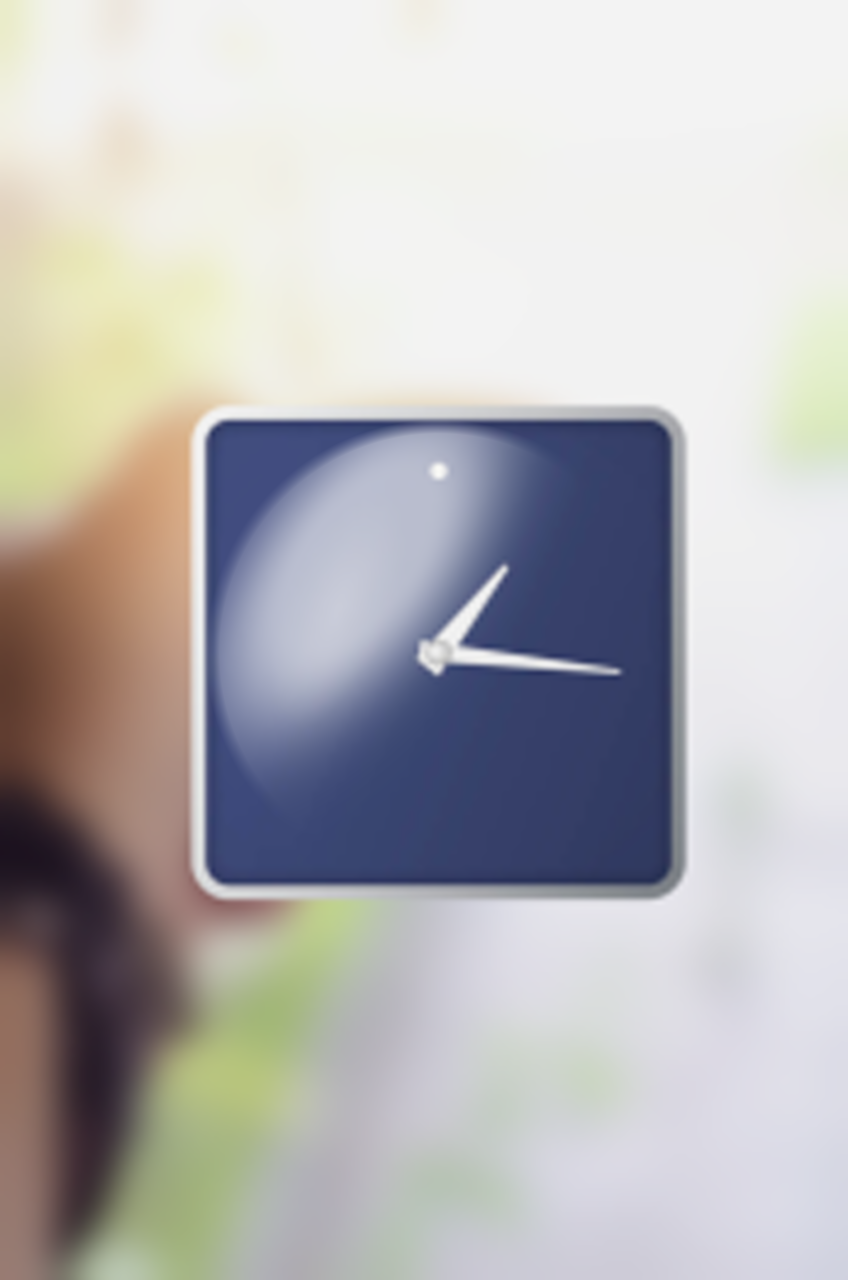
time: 1:16
